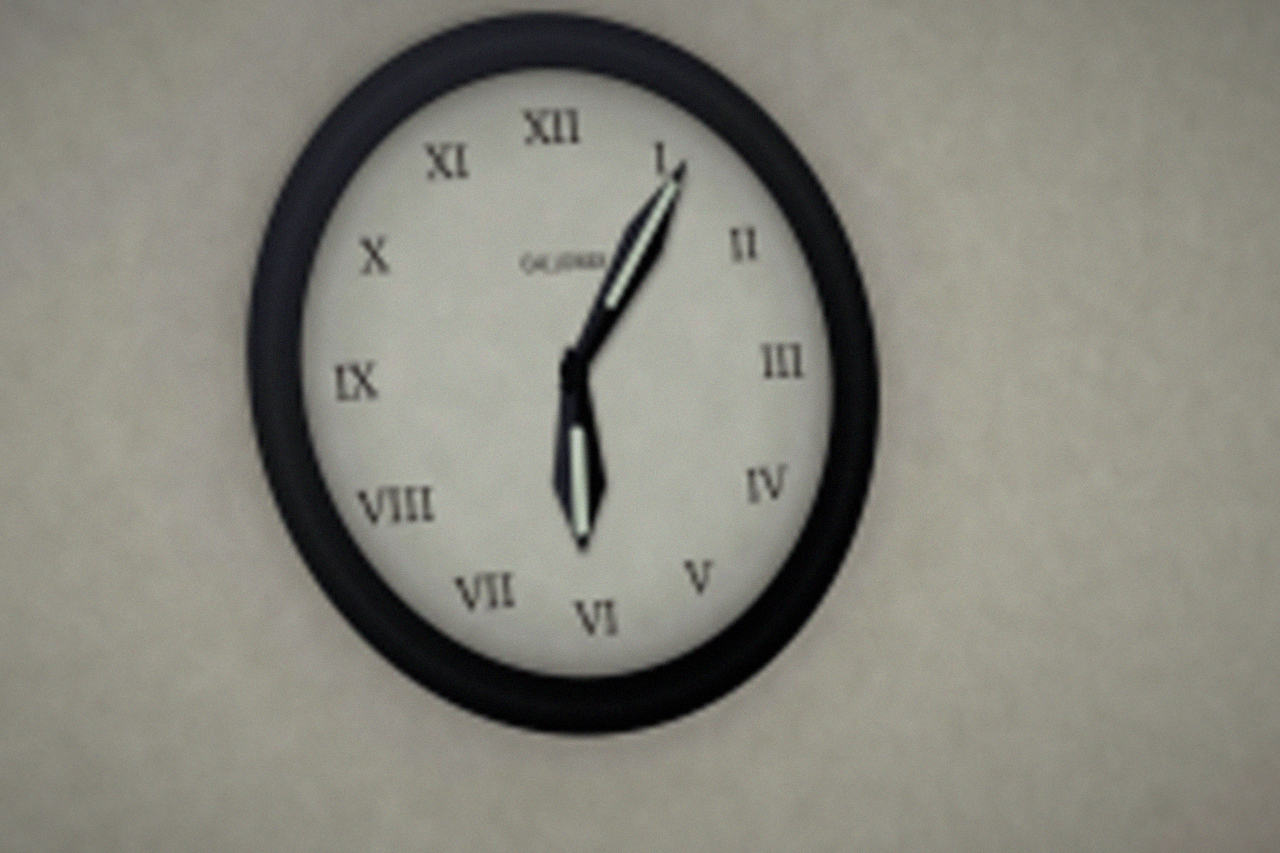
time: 6:06
